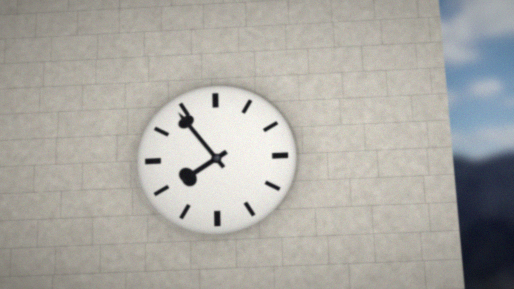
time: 7:54
